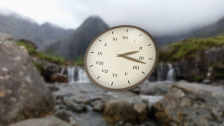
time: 2:17
